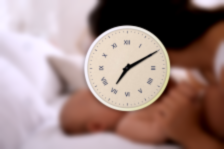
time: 7:10
